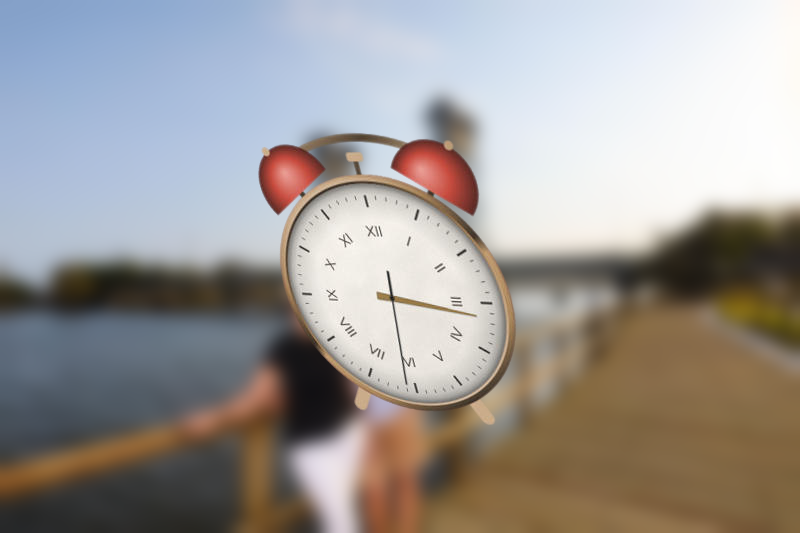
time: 3:16:31
